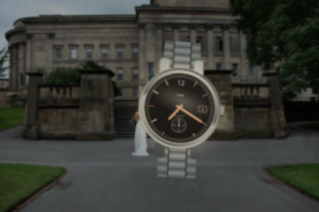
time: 7:20
